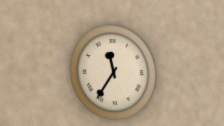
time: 11:36
